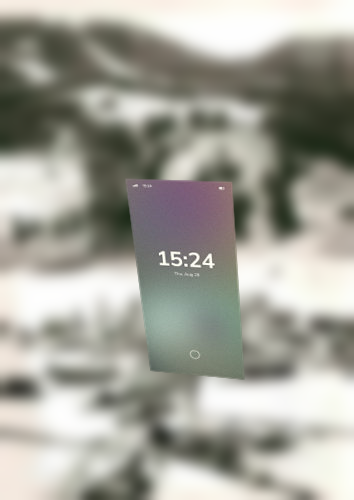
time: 15:24
